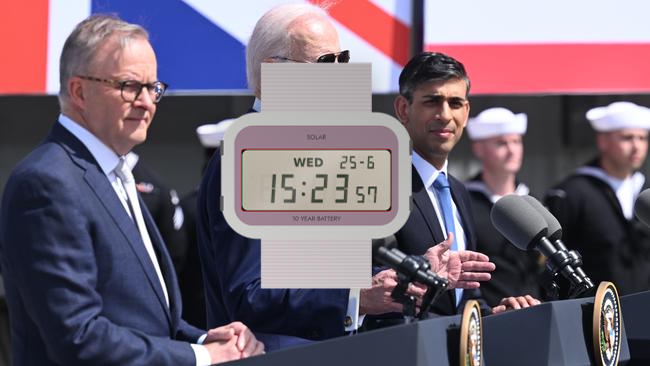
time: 15:23:57
